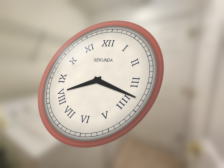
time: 8:18
